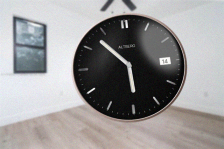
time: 5:53
